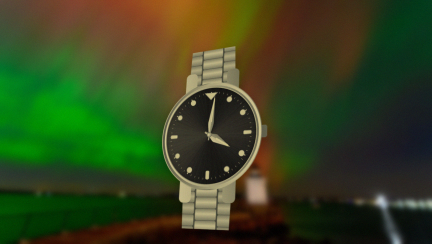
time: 4:01
